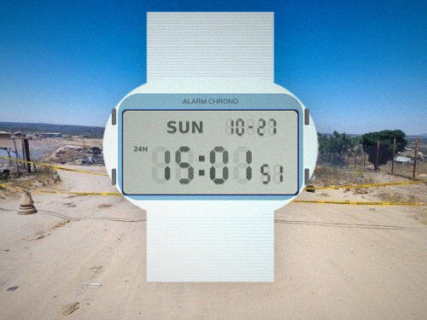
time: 15:01:51
